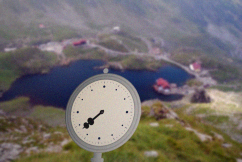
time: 7:38
